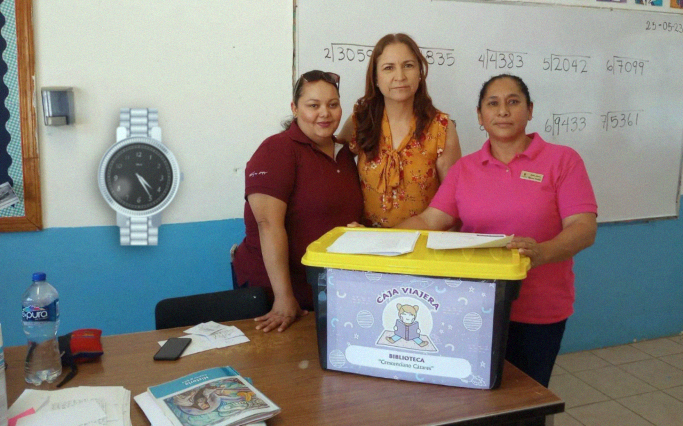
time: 4:25
